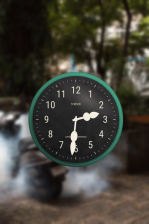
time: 2:31
